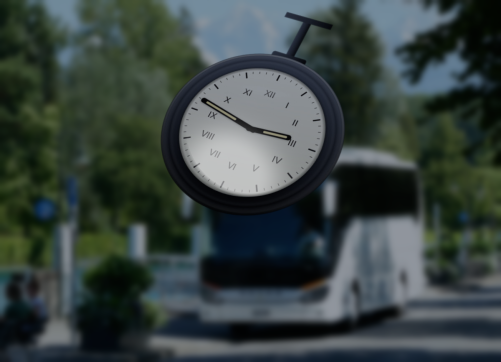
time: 2:47
